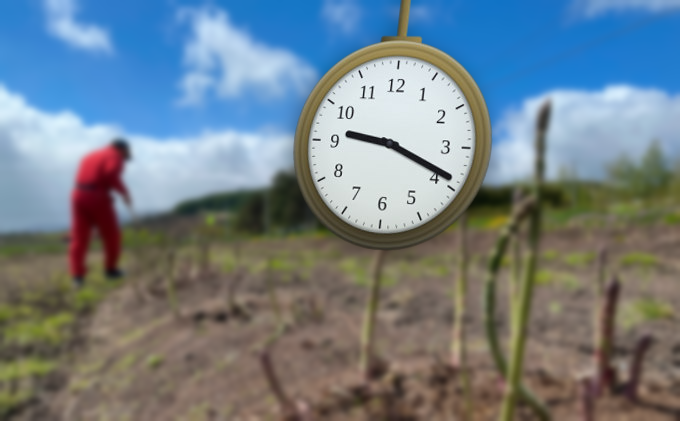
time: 9:19
